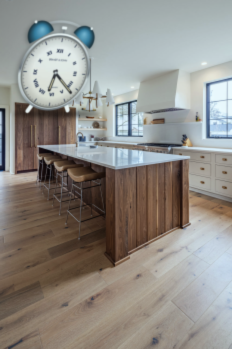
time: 6:22
